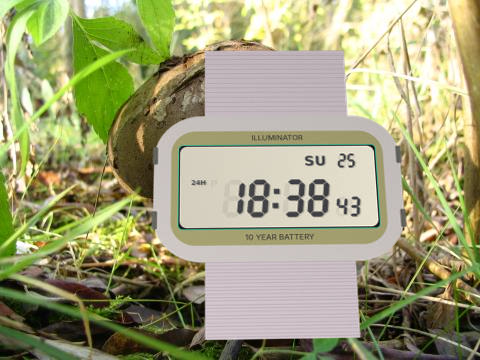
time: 18:38:43
